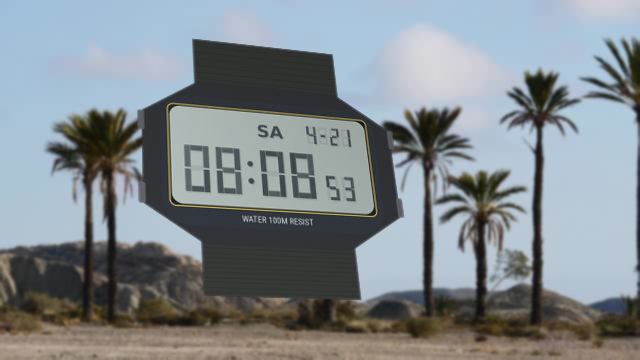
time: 8:08:53
